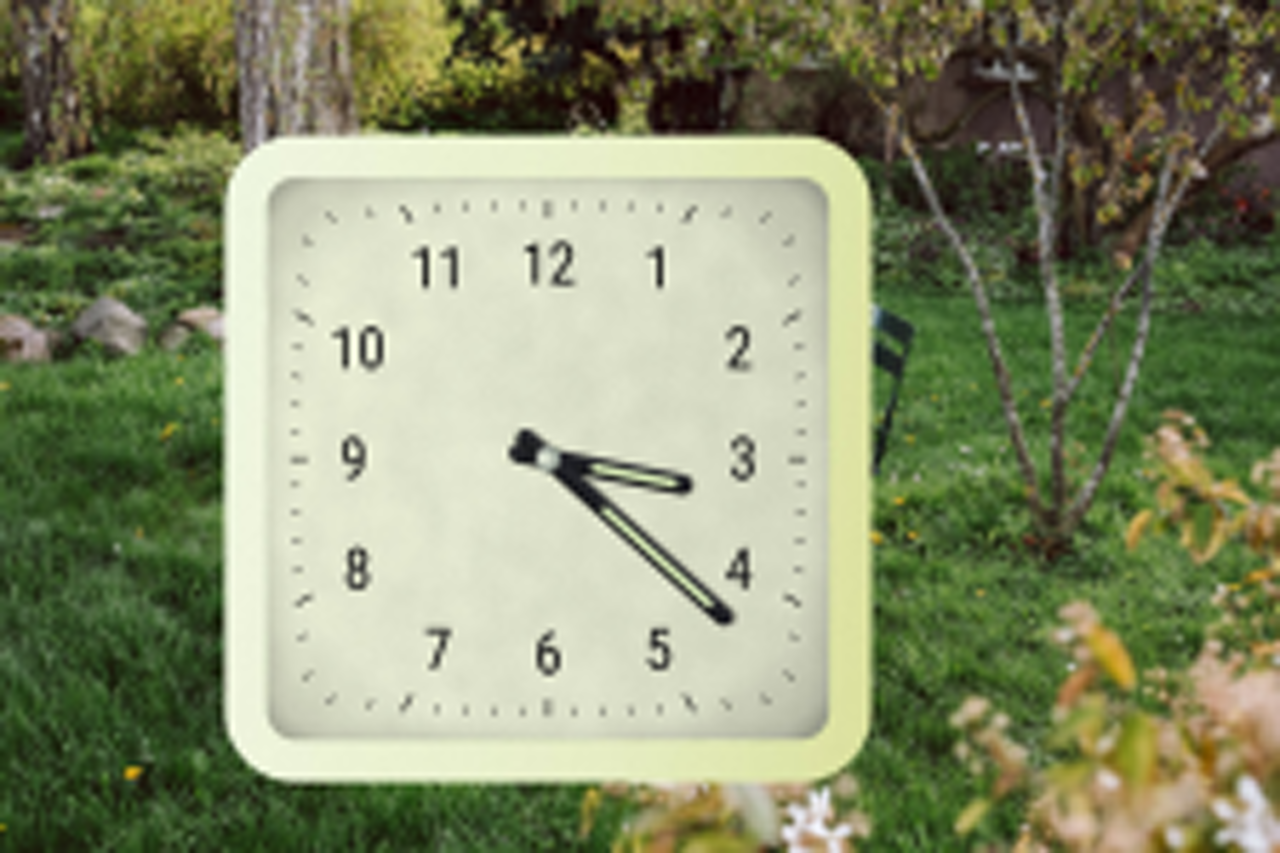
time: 3:22
